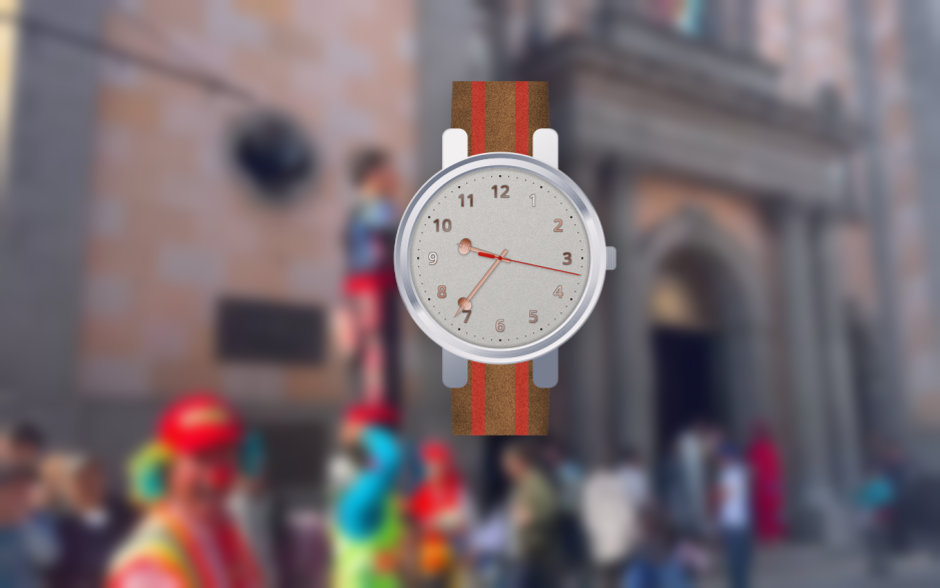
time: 9:36:17
